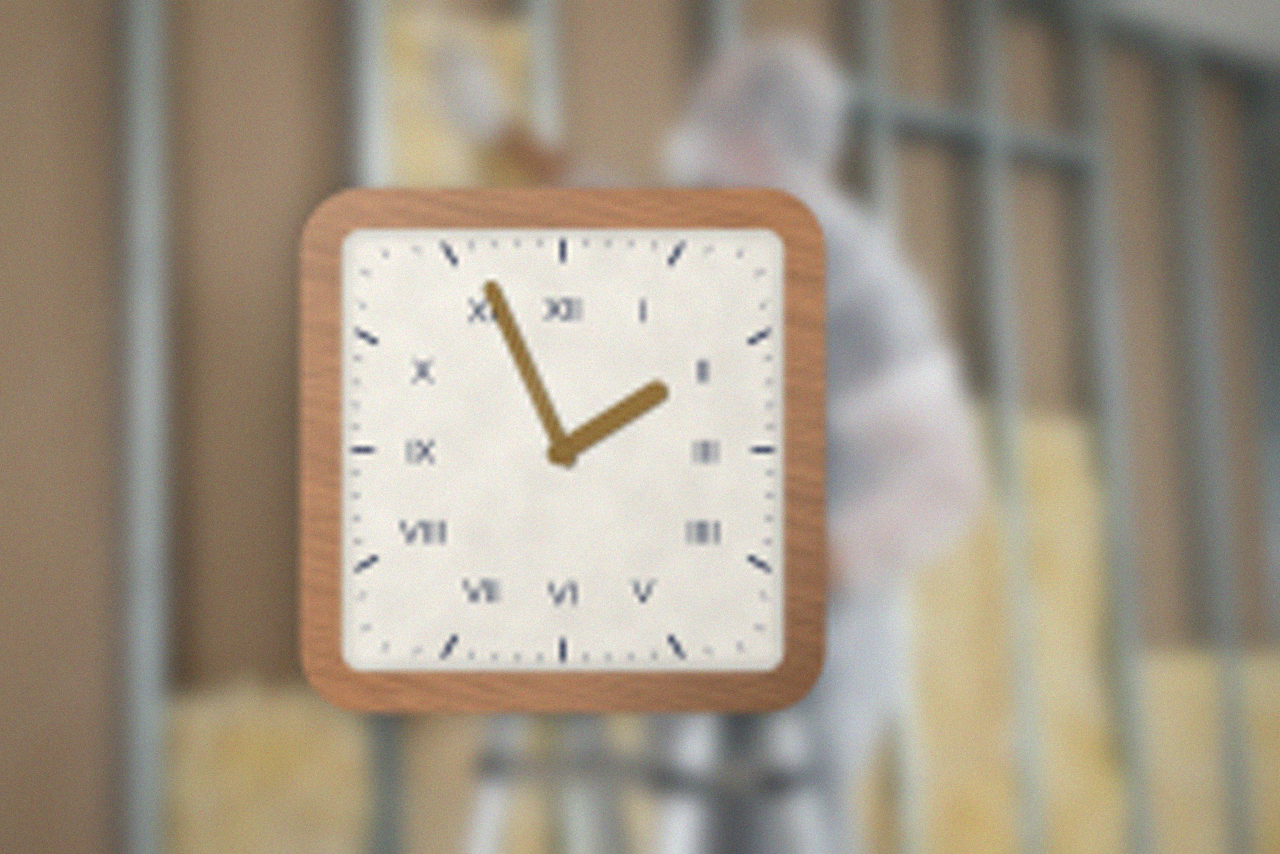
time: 1:56
